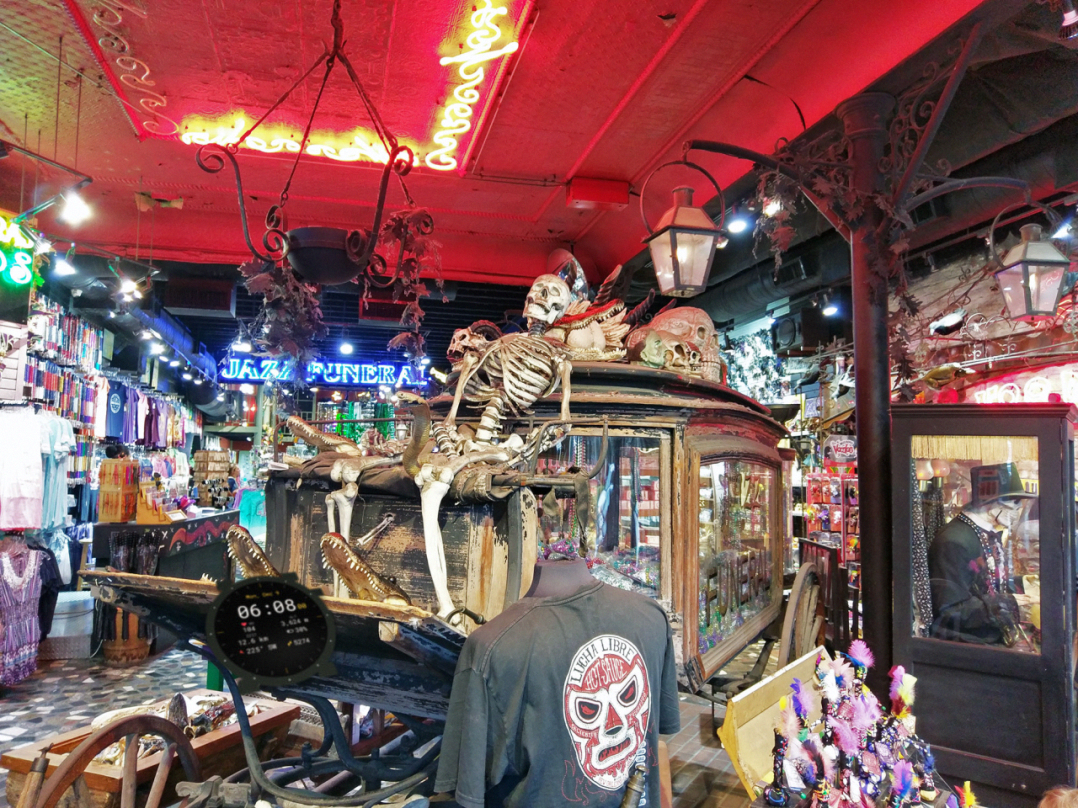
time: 6:08
